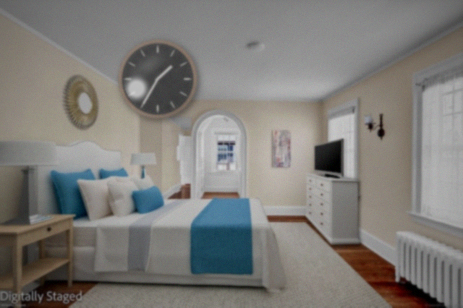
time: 1:35
